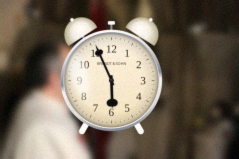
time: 5:56
